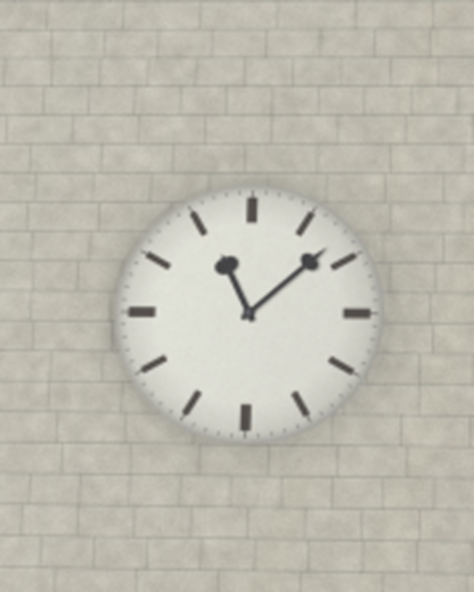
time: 11:08
